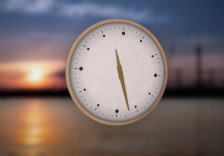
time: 11:27
